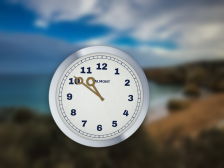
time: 10:51
